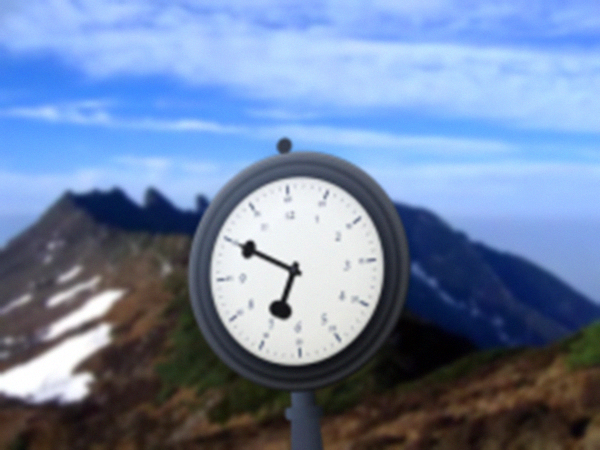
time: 6:50
